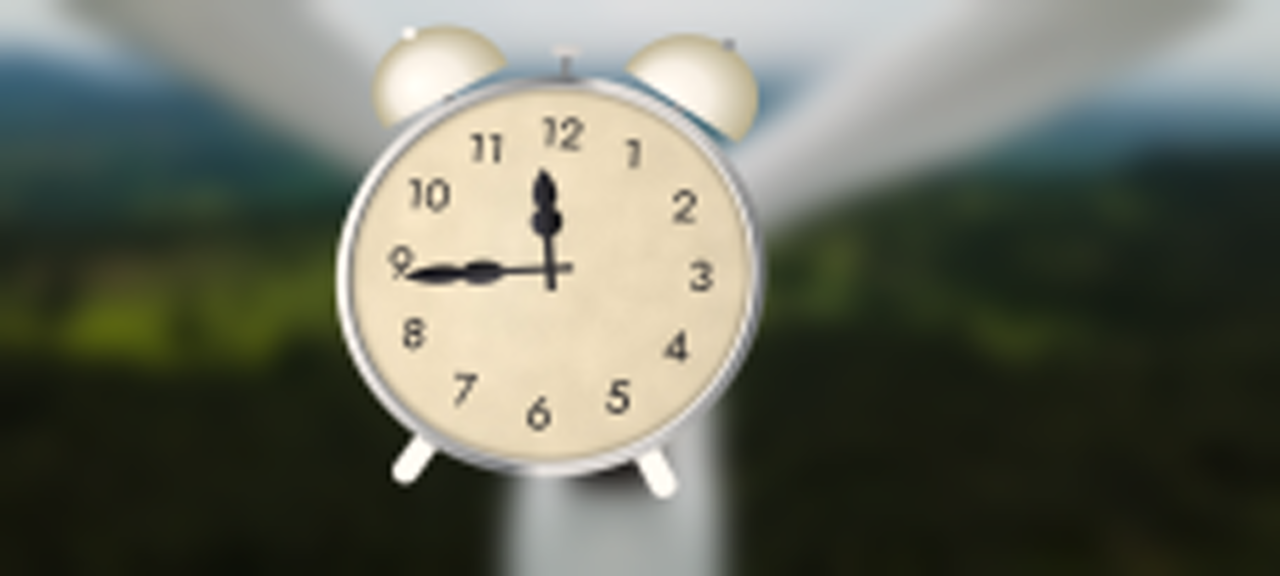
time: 11:44
